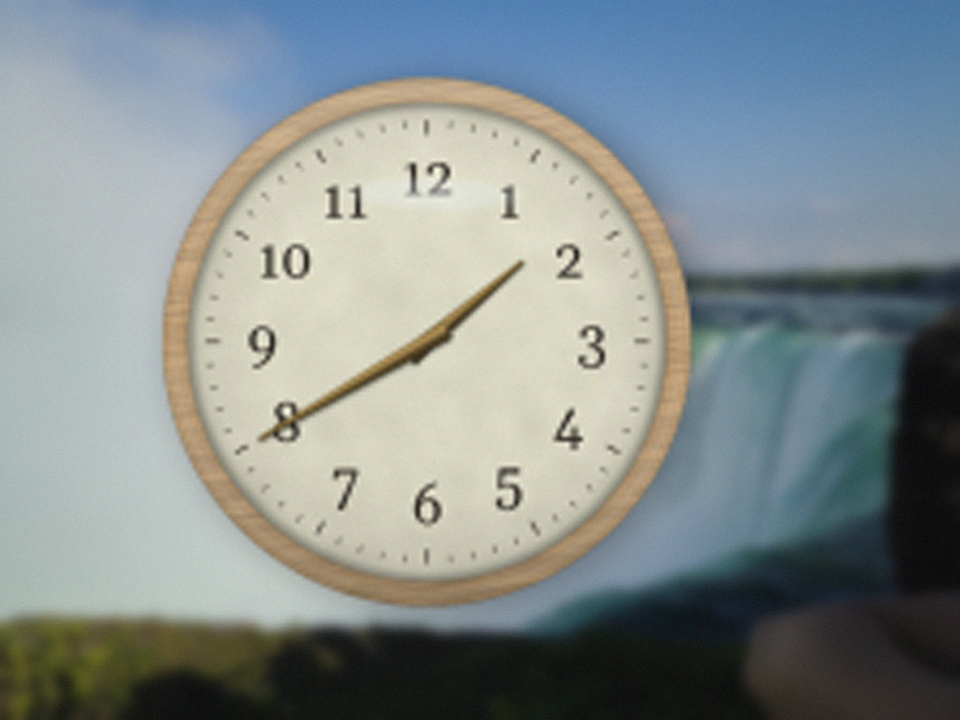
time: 1:40
